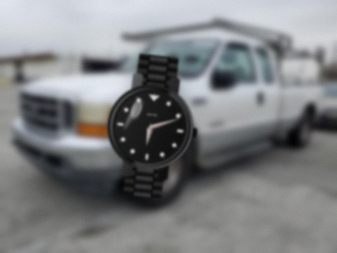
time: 6:11
